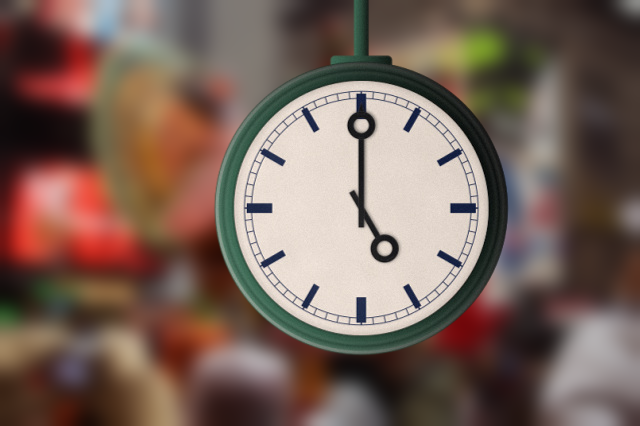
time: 5:00
